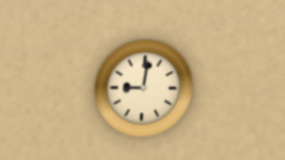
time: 9:01
